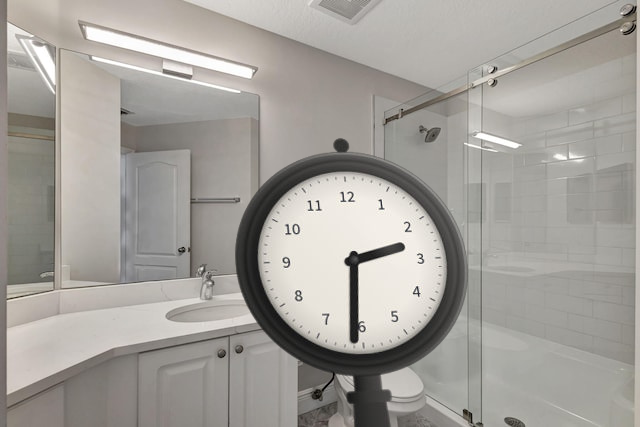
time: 2:31
